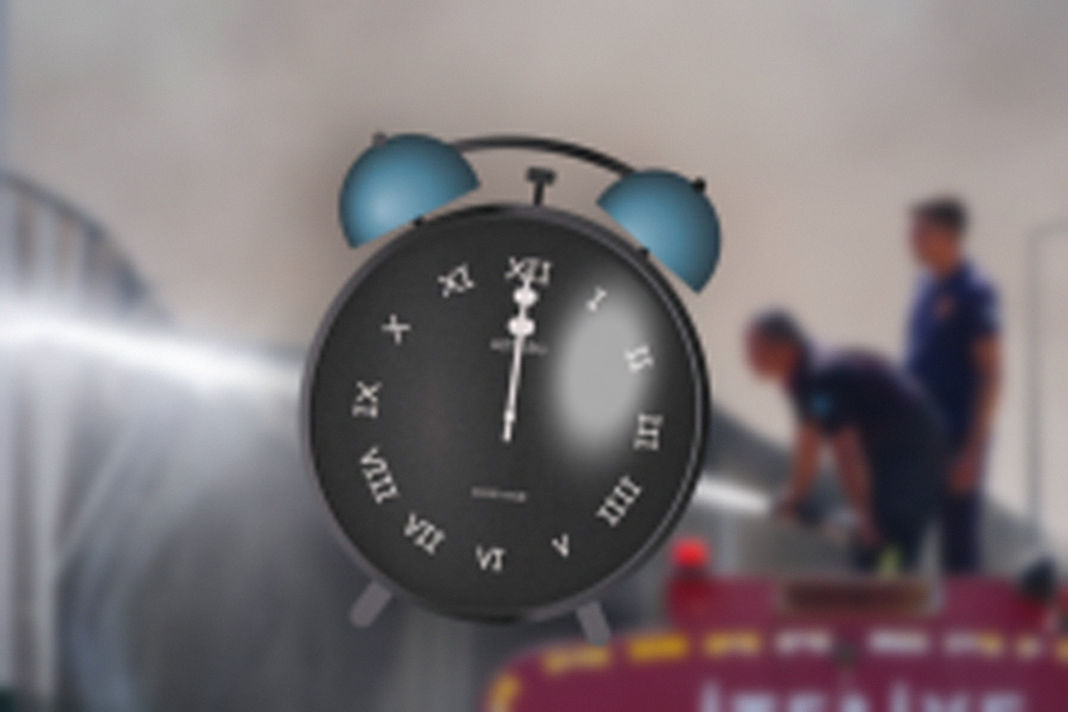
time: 12:00
